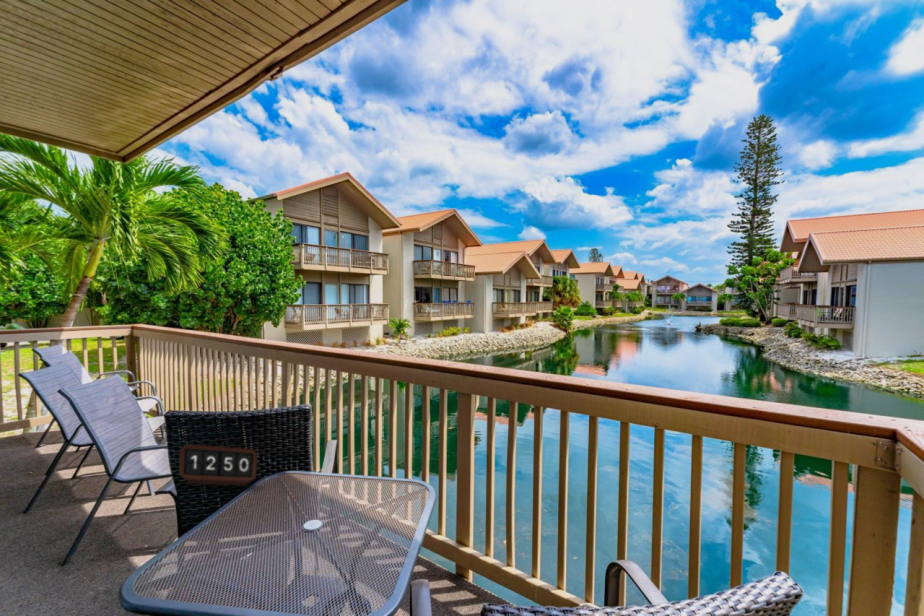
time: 12:50
